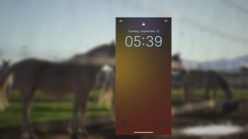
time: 5:39
